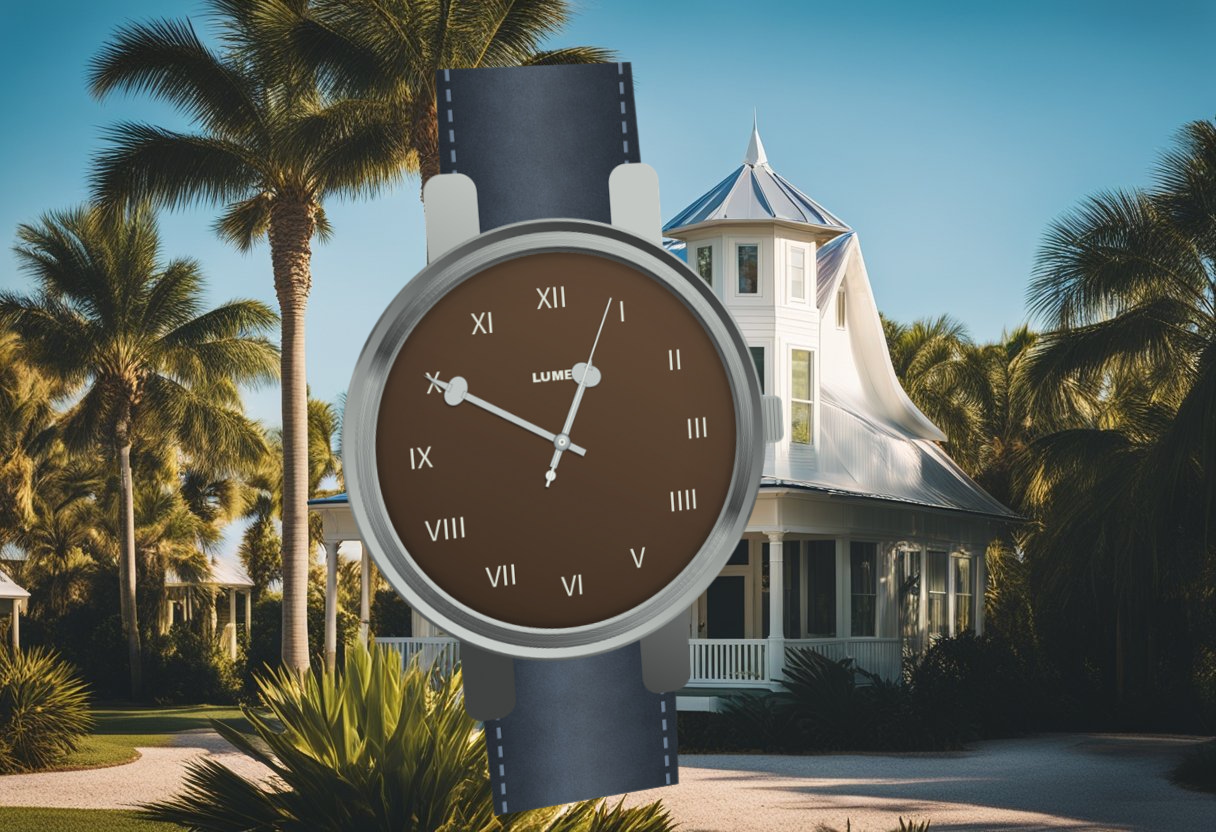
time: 12:50:04
